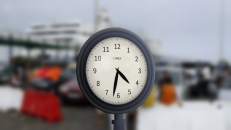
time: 4:32
